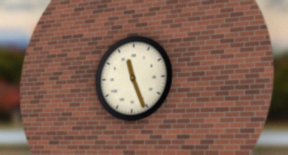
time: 11:26
